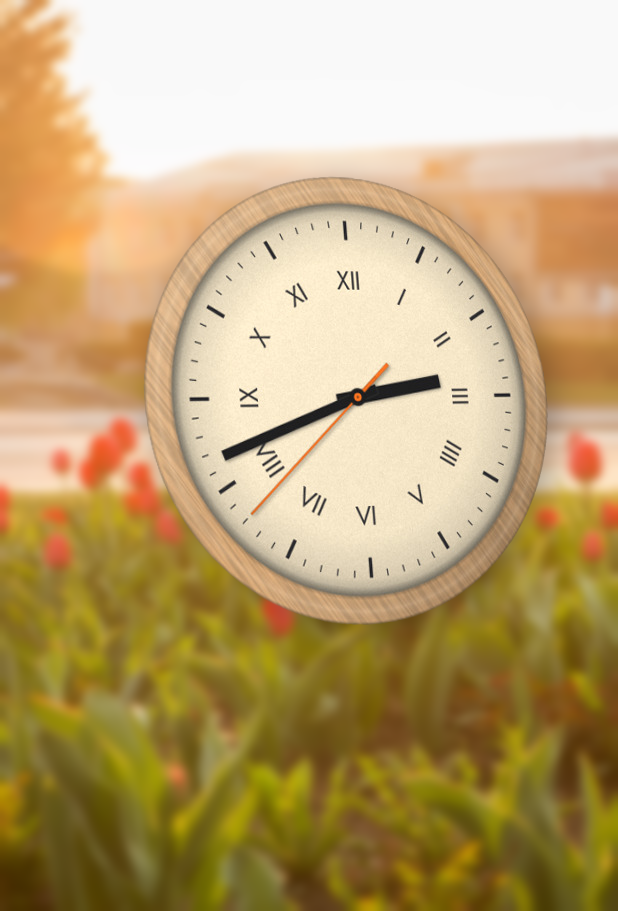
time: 2:41:38
